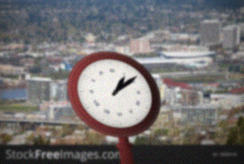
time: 1:09
